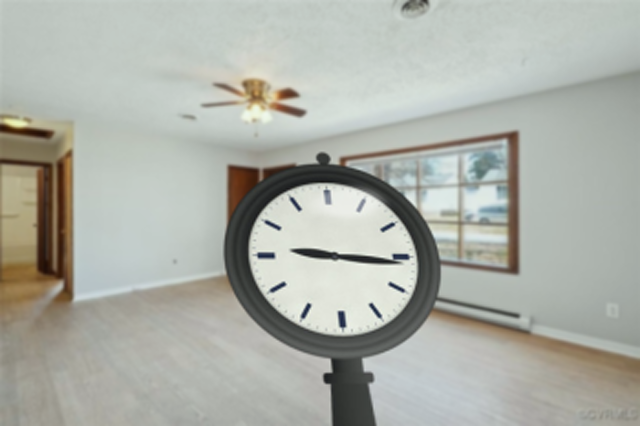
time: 9:16
